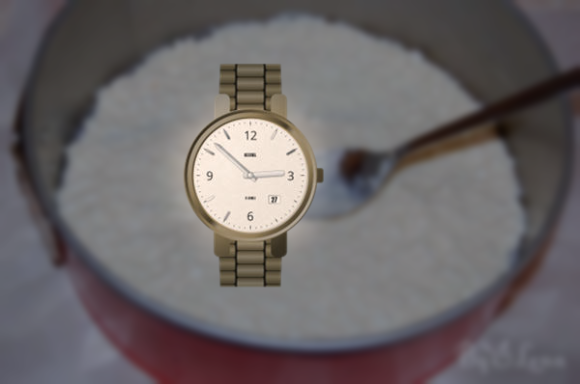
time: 2:52
